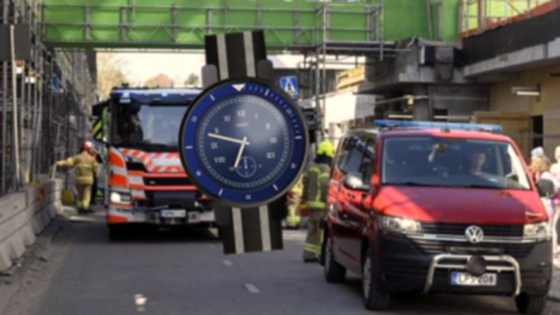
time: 6:48
